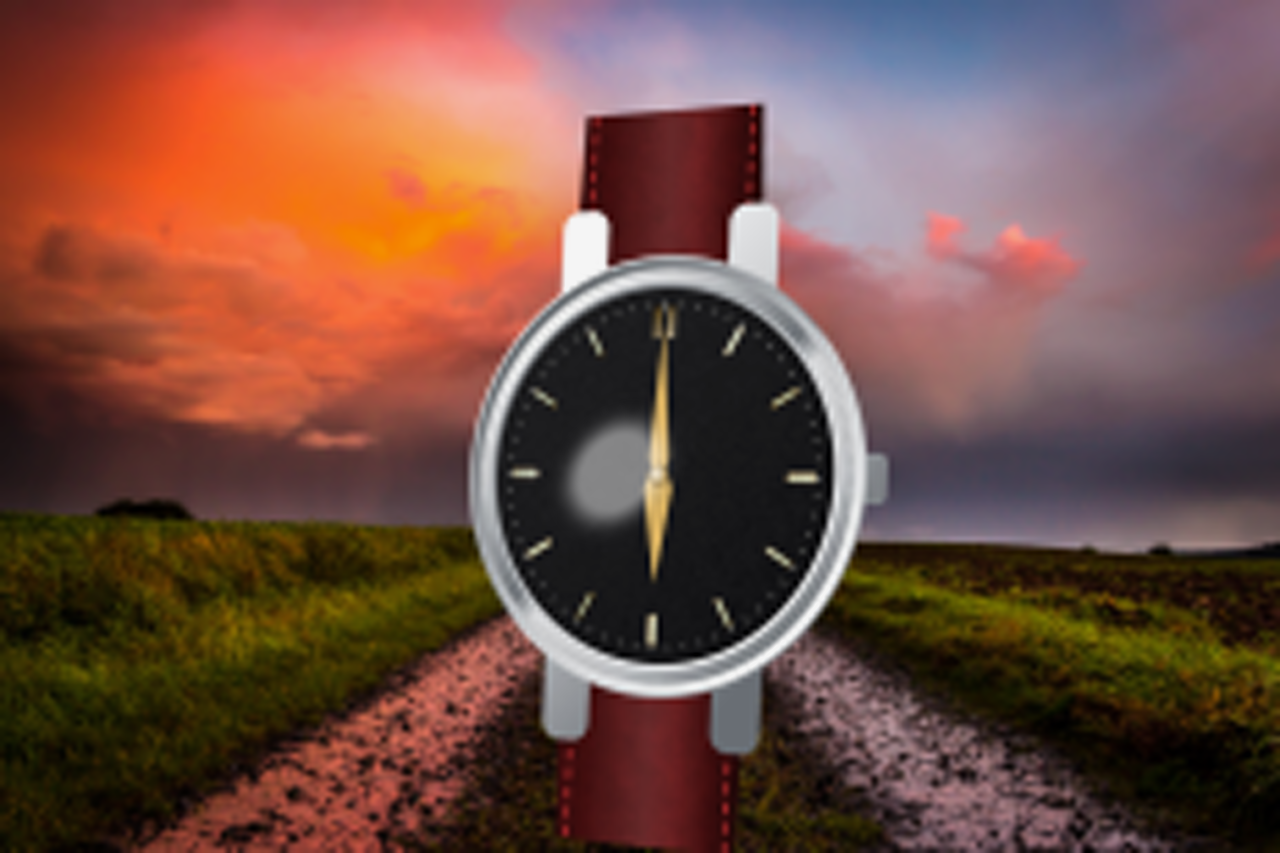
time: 6:00
